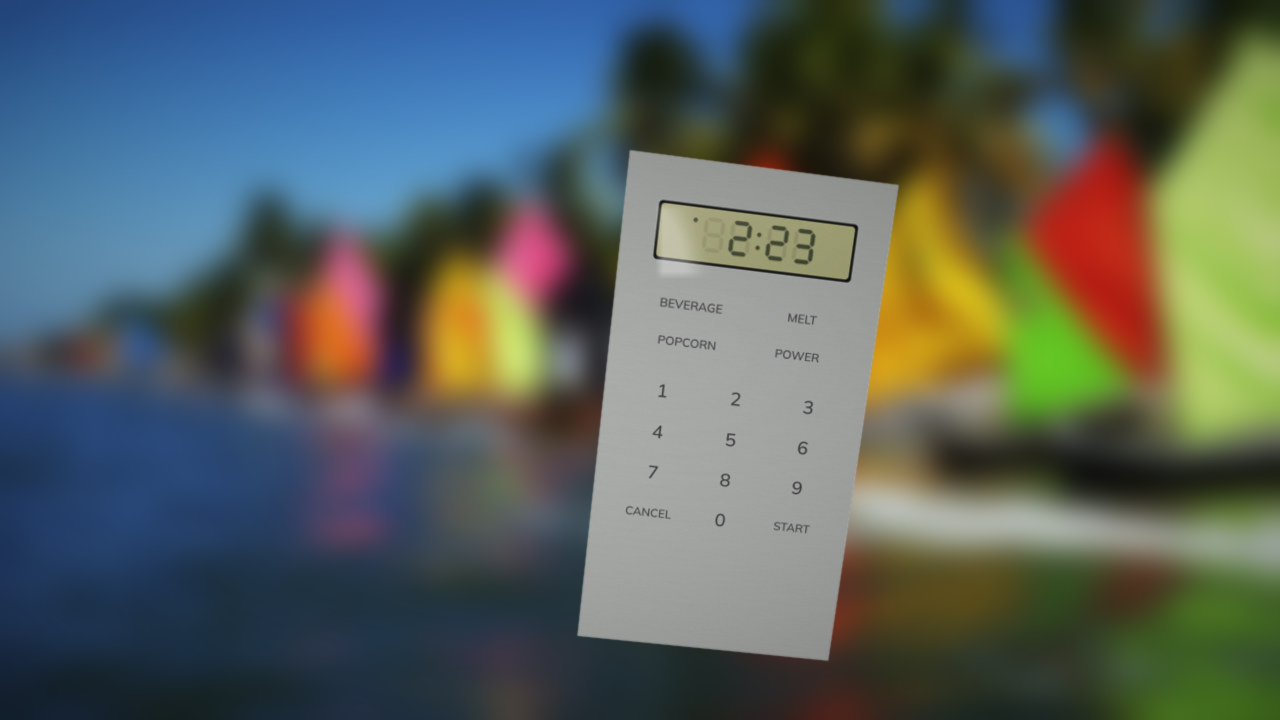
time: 2:23
